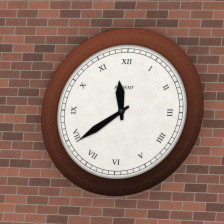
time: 11:39
